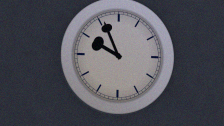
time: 9:56
